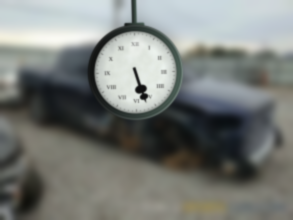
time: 5:27
